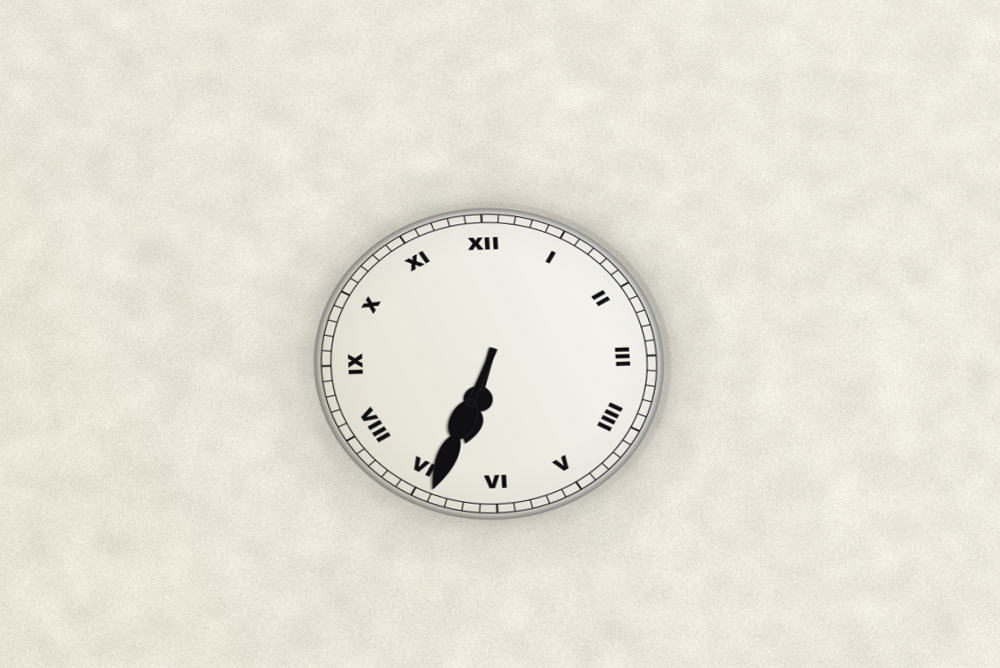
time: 6:34
